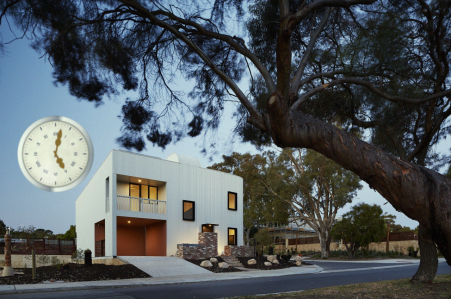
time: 5:02
